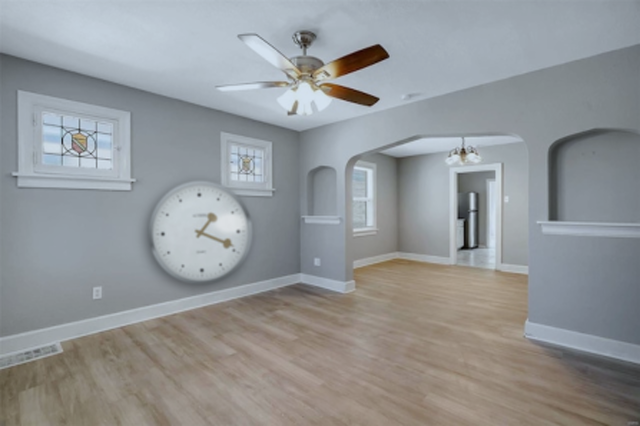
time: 1:19
